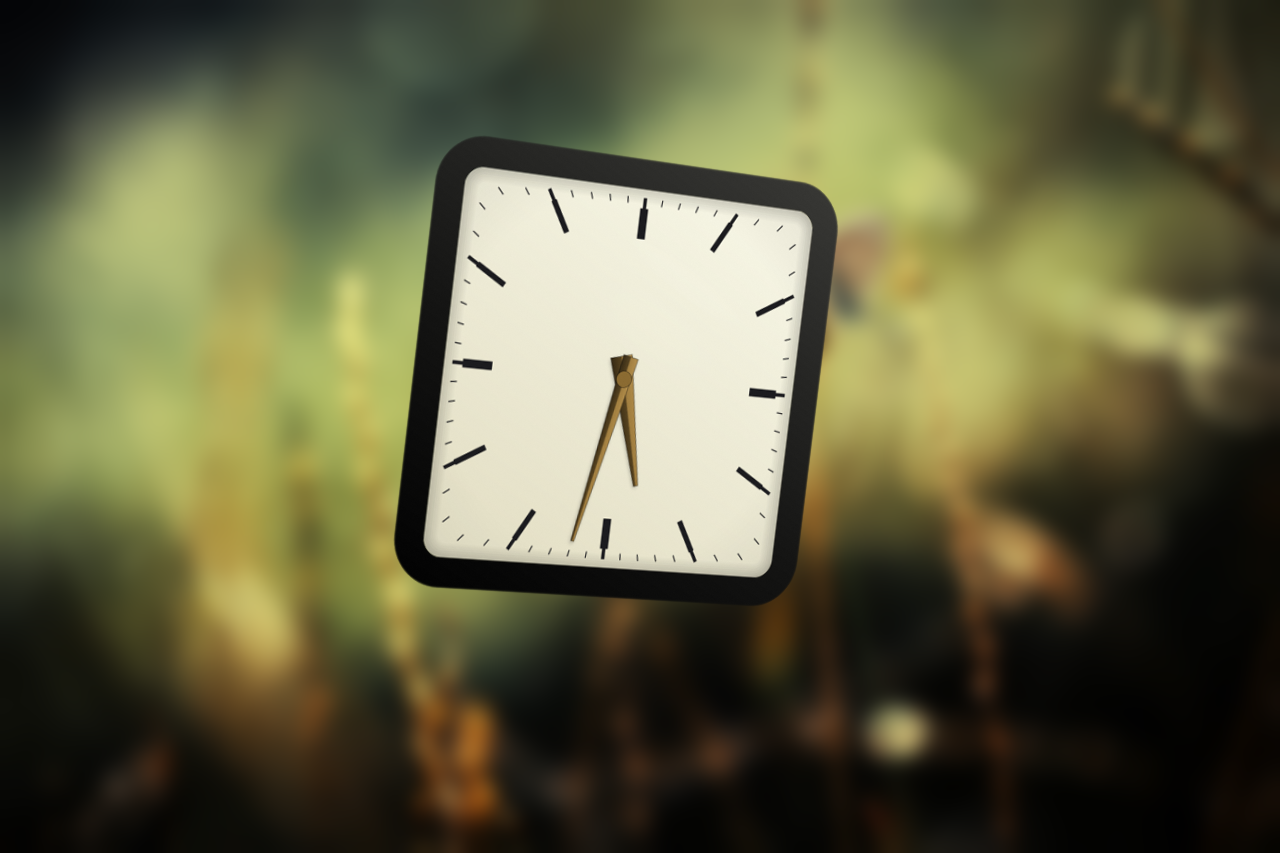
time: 5:32
